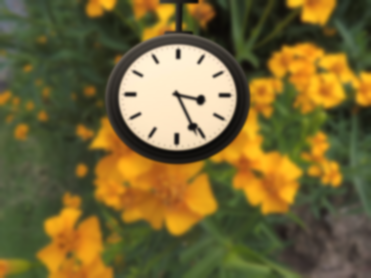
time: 3:26
